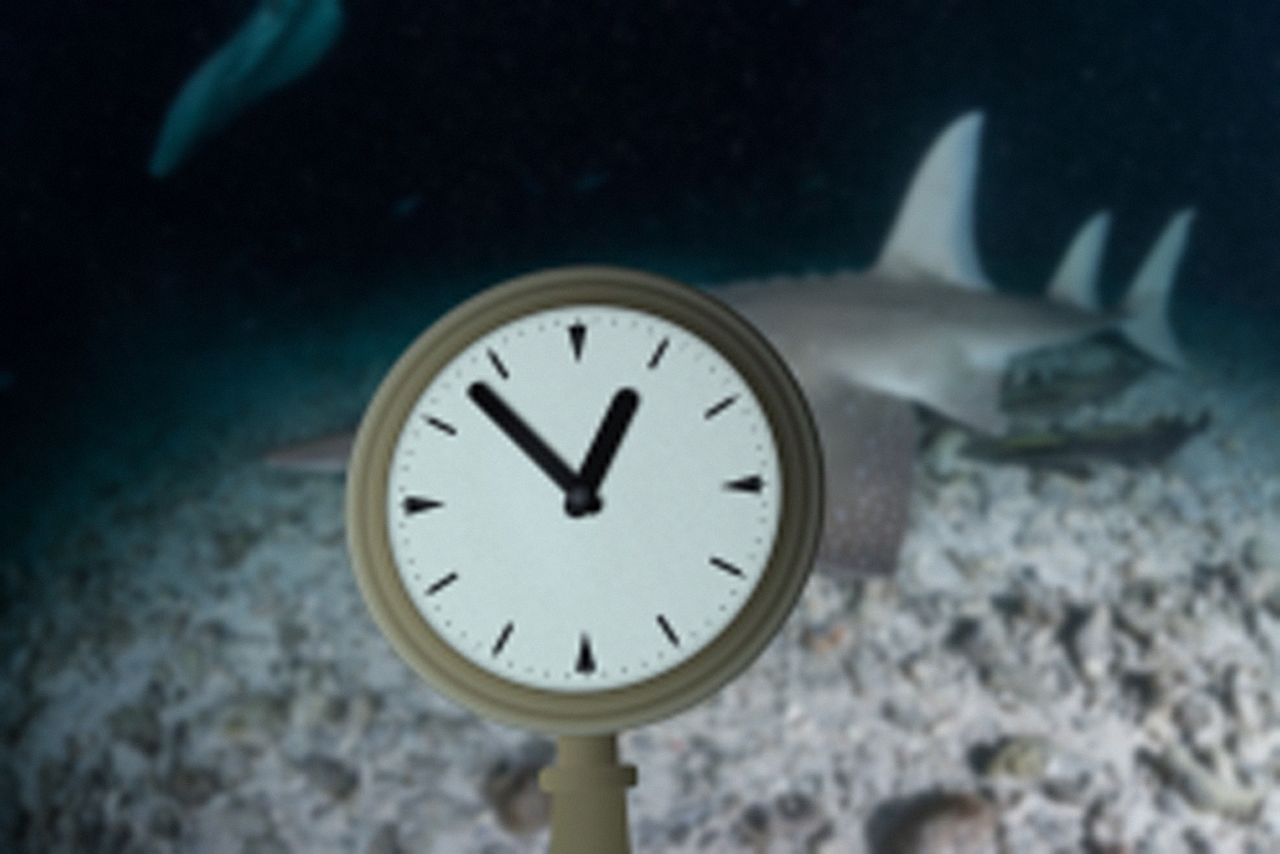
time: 12:53
